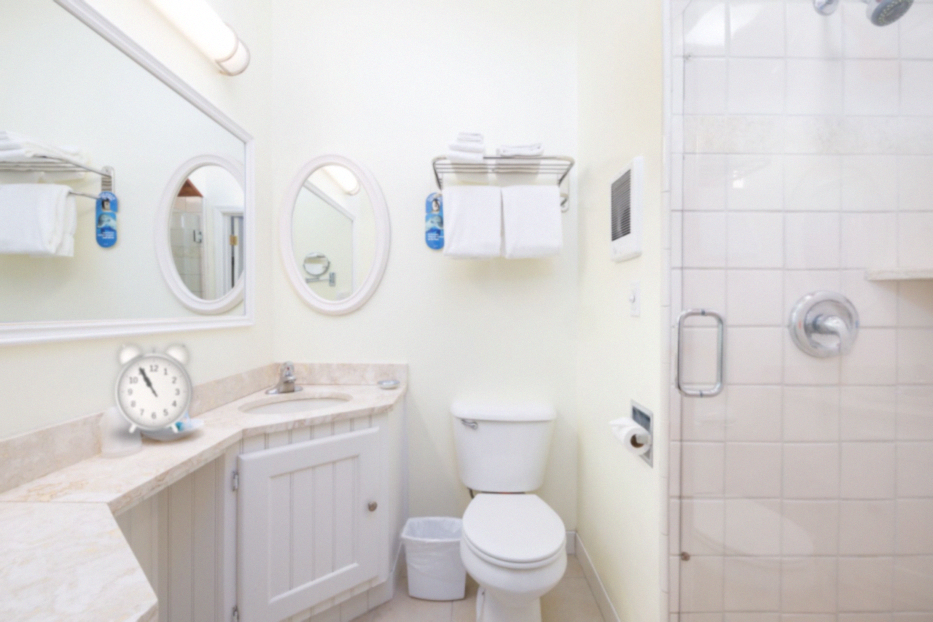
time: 10:55
